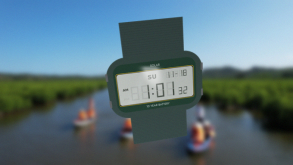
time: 1:01:32
